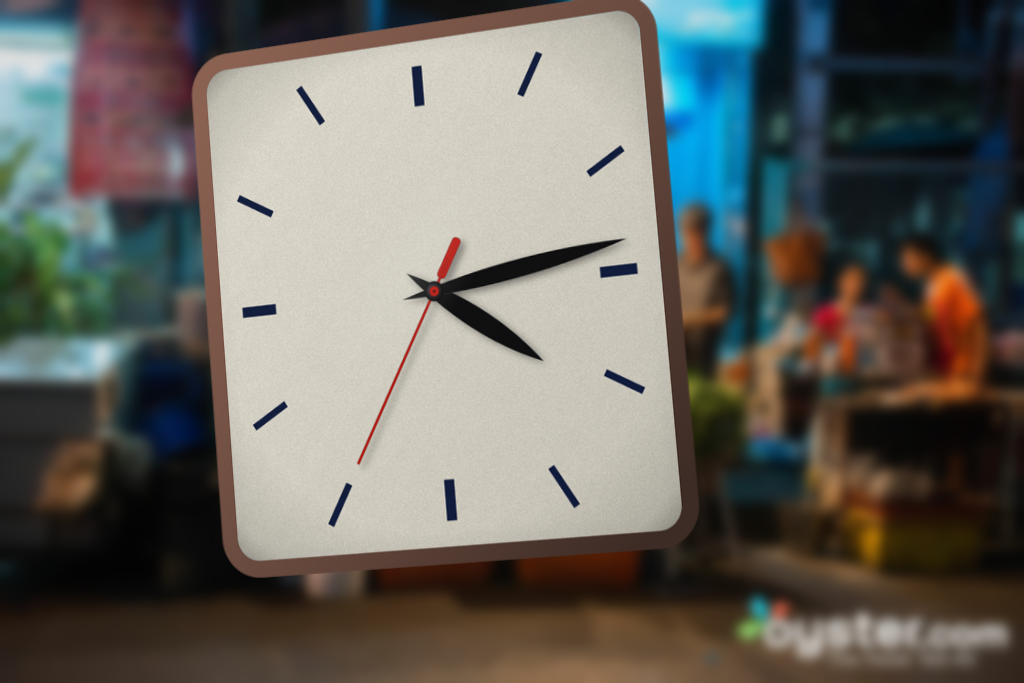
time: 4:13:35
